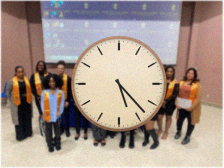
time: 5:23
